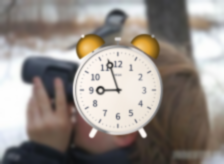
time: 8:57
